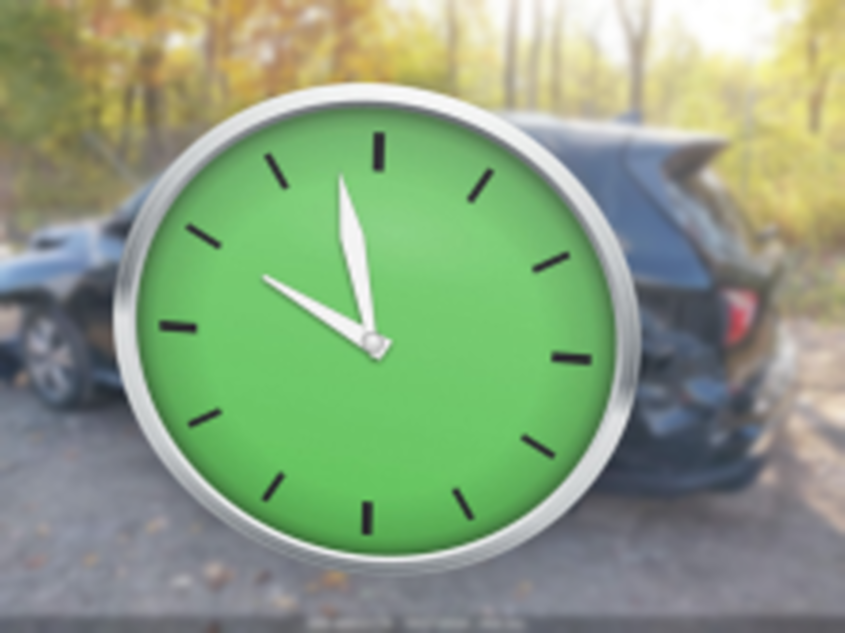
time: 9:58
